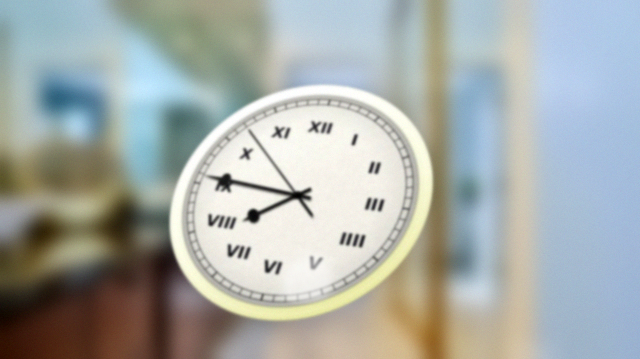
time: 7:45:52
